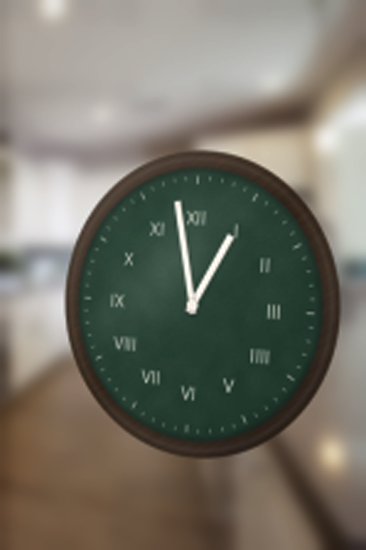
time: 12:58
